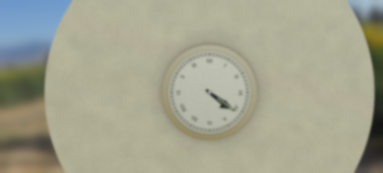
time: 4:21
